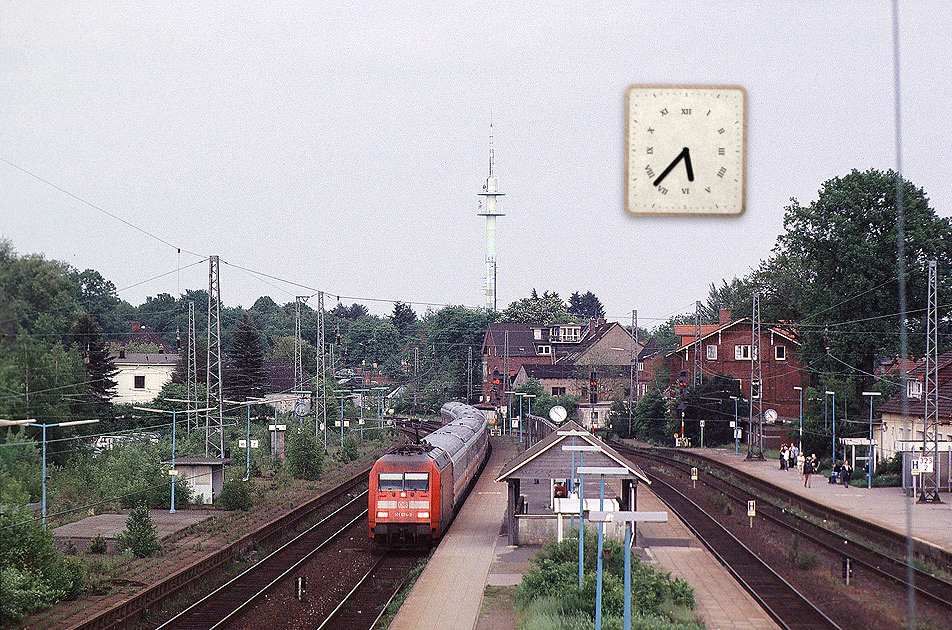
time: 5:37
